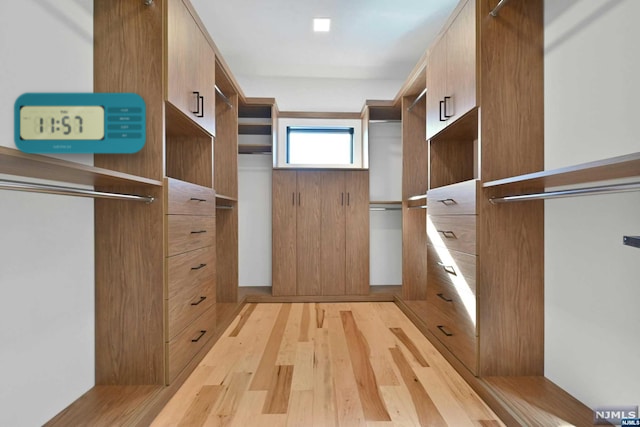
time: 11:57
